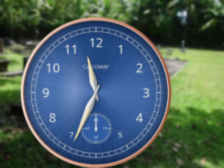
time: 11:34
